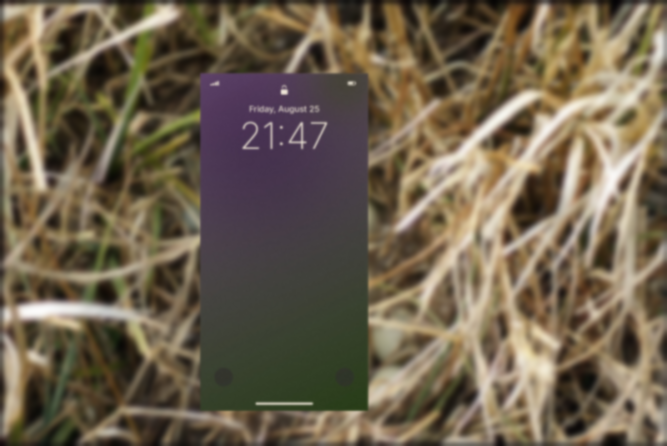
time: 21:47
